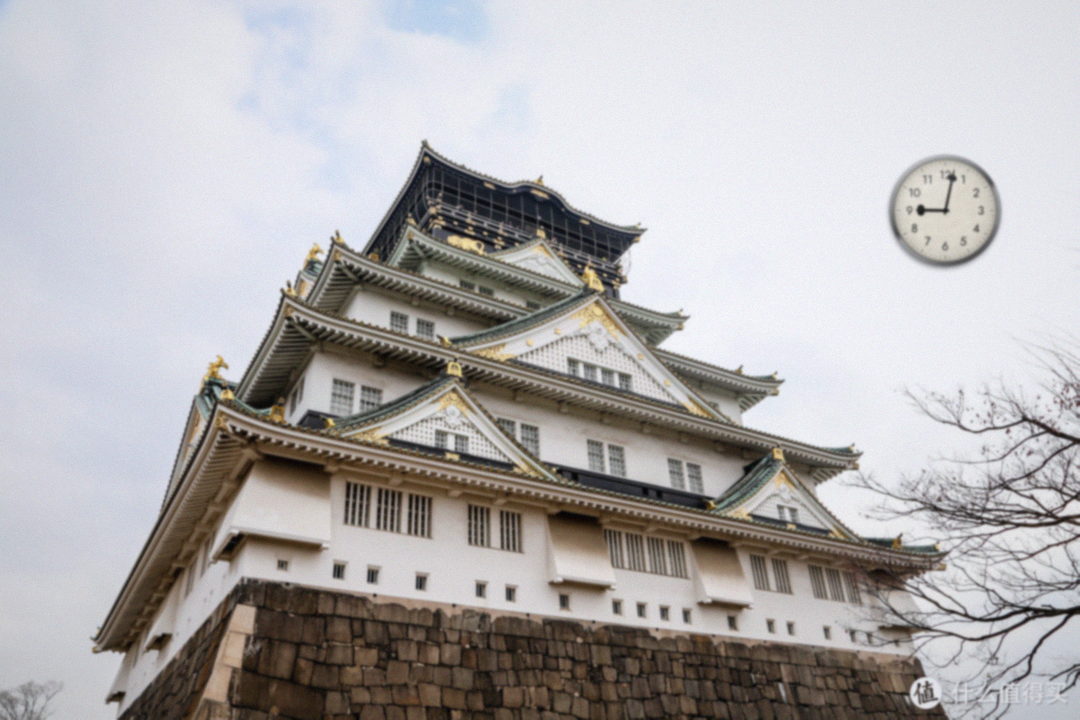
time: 9:02
